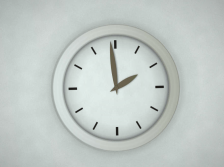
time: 1:59
